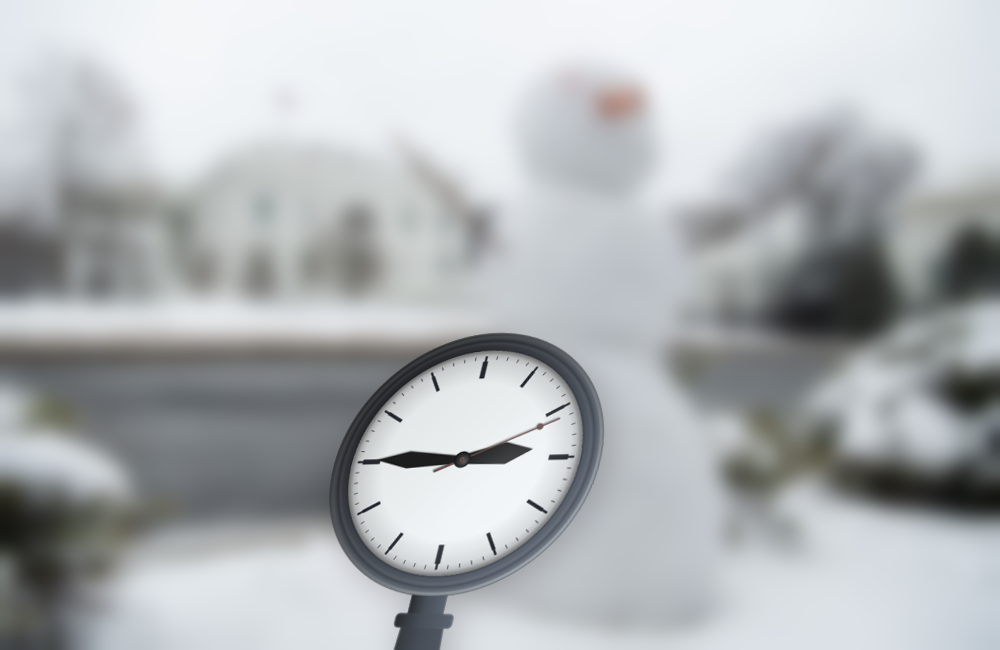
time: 2:45:11
